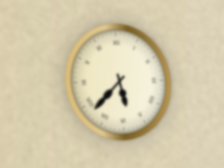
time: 5:38
